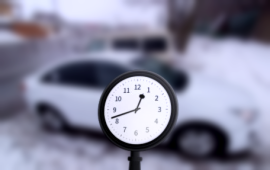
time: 12:42
